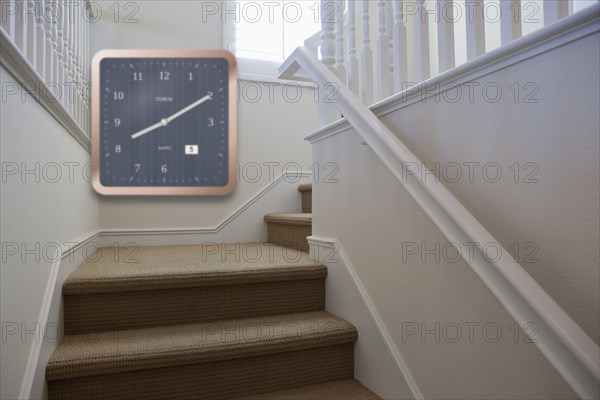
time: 8:10
